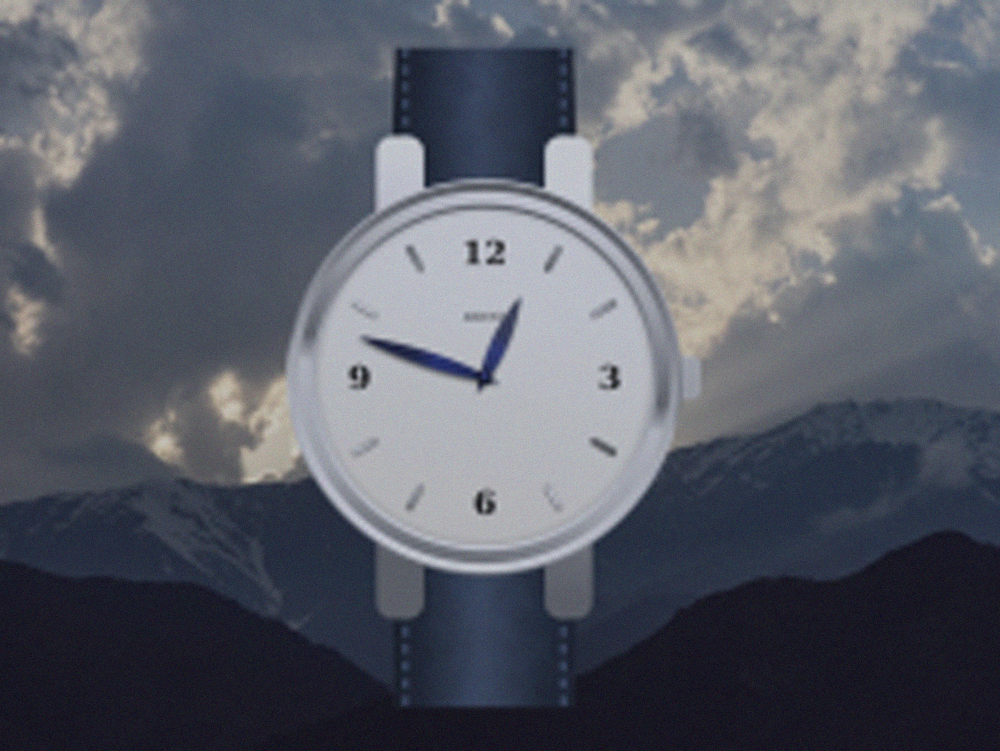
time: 12:48
